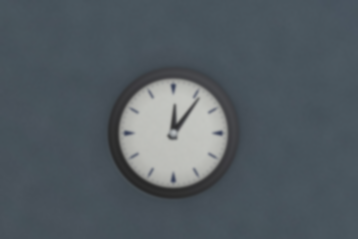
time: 12:06
